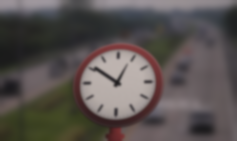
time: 12:51
